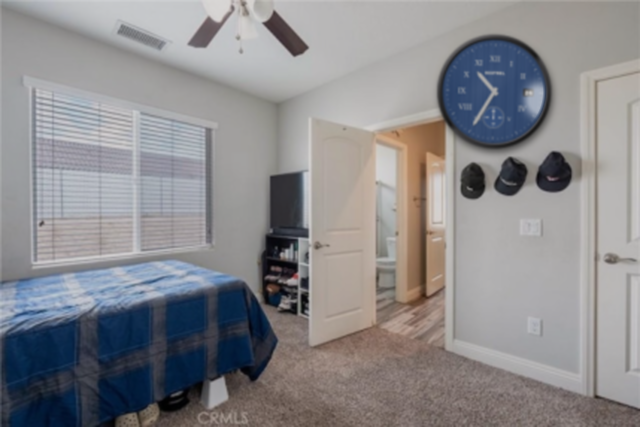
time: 10:35
